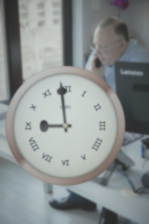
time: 8:59
